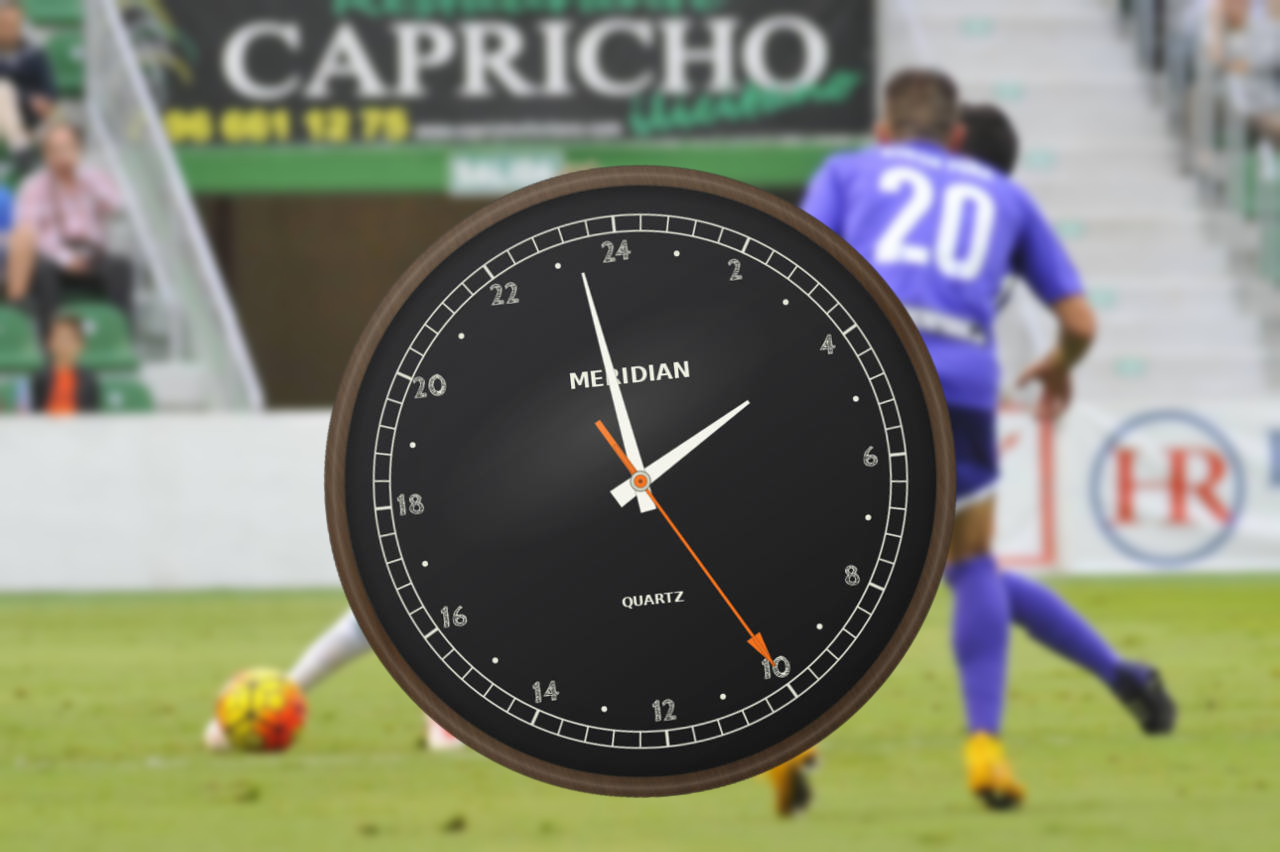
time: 3:58:25
